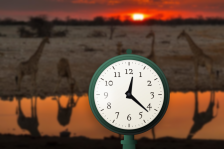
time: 12:22
